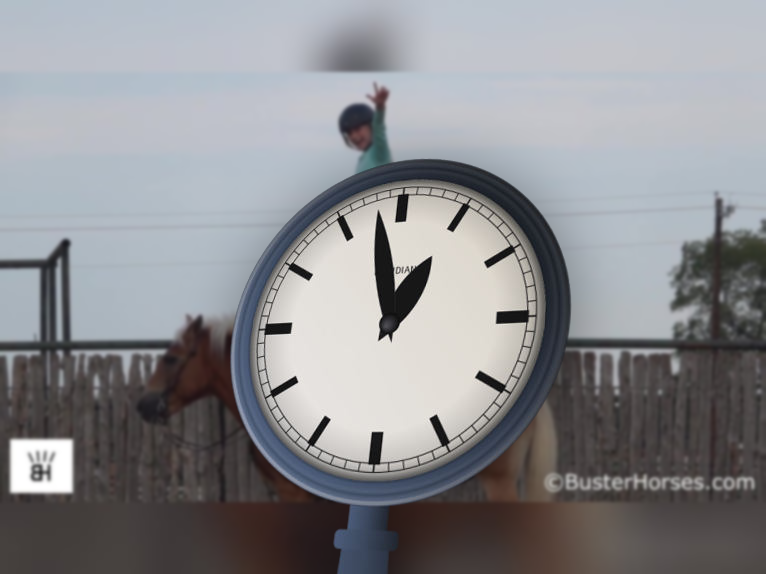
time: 12:58
